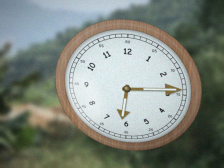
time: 6:14
